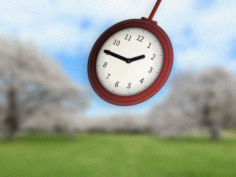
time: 1:45
